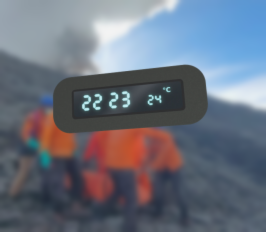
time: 22:23
